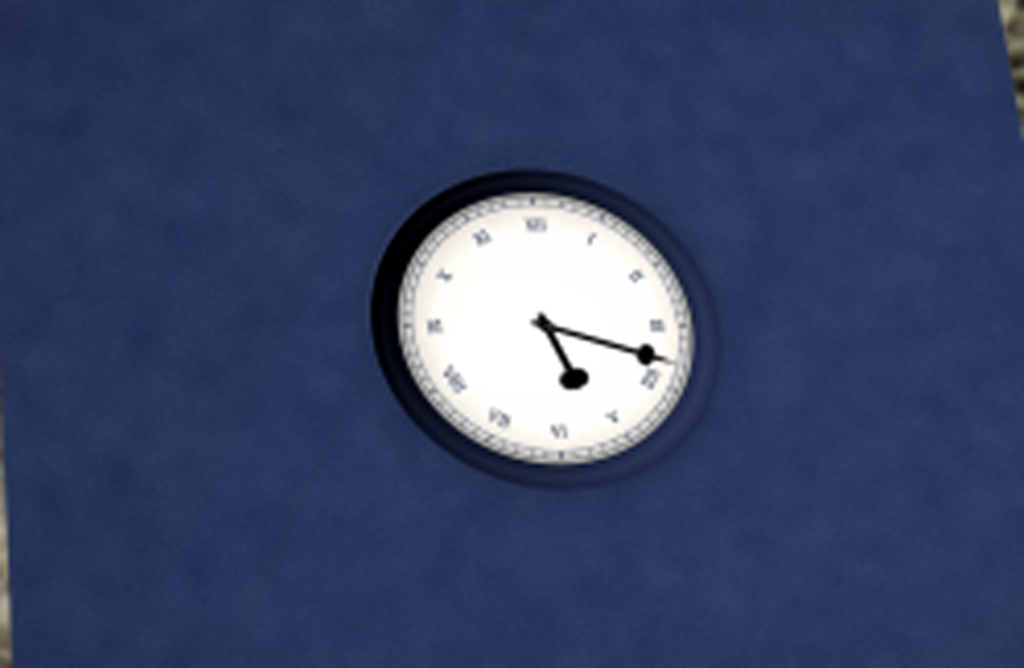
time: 5:18
